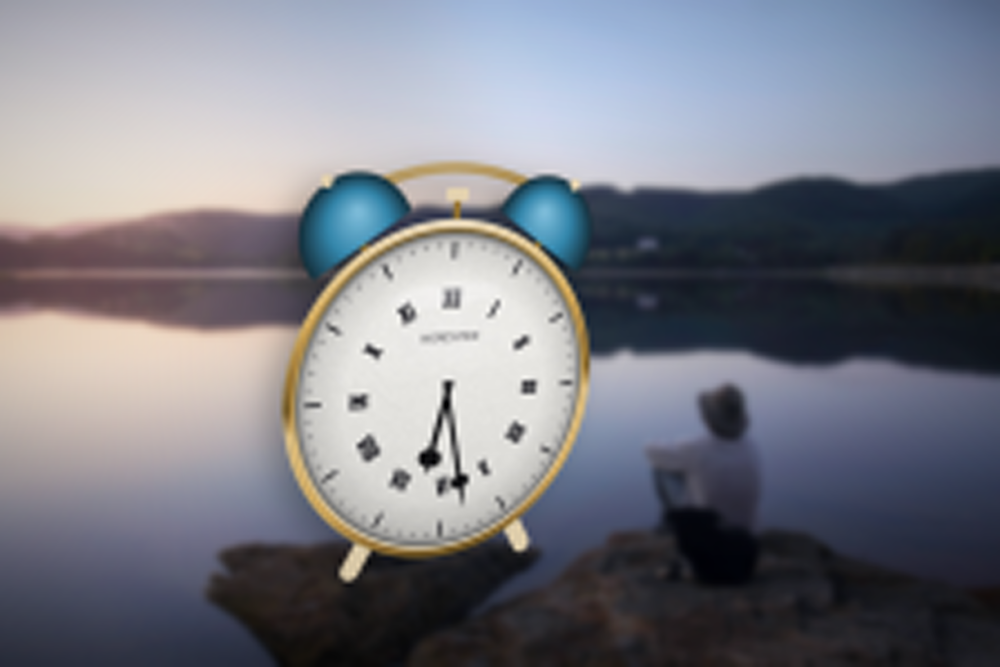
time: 6:28
